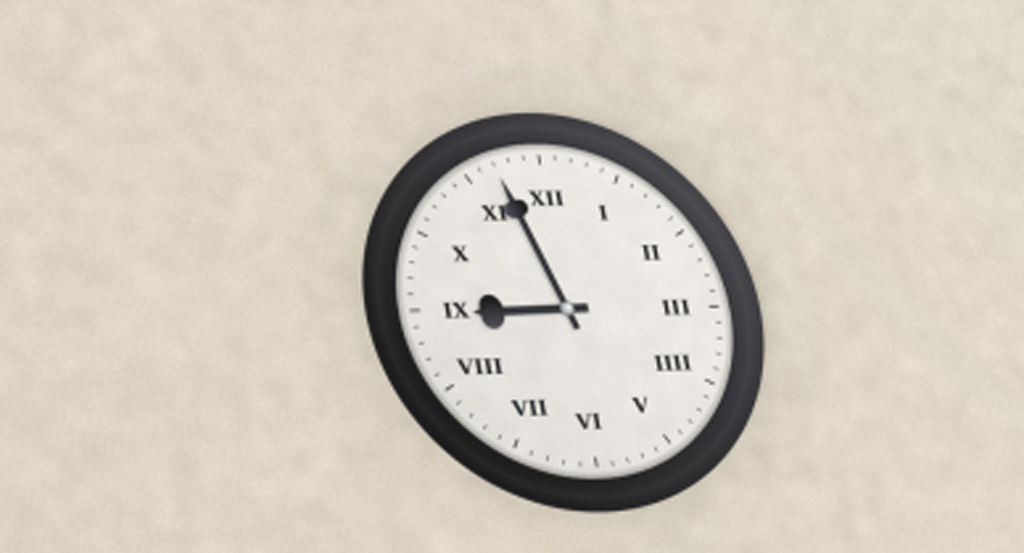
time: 8:57
